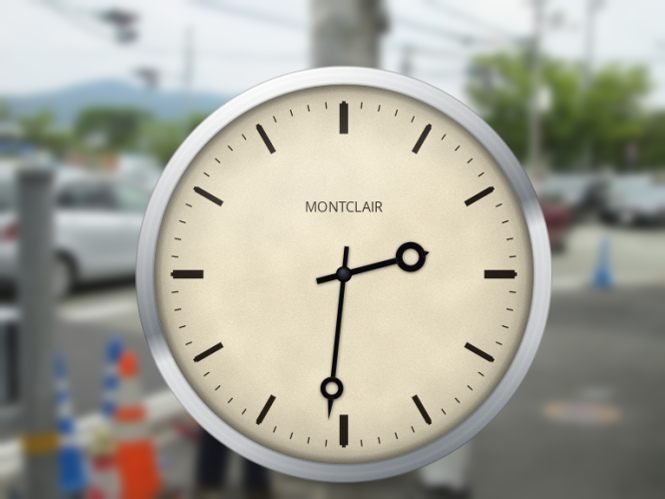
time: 2:31
